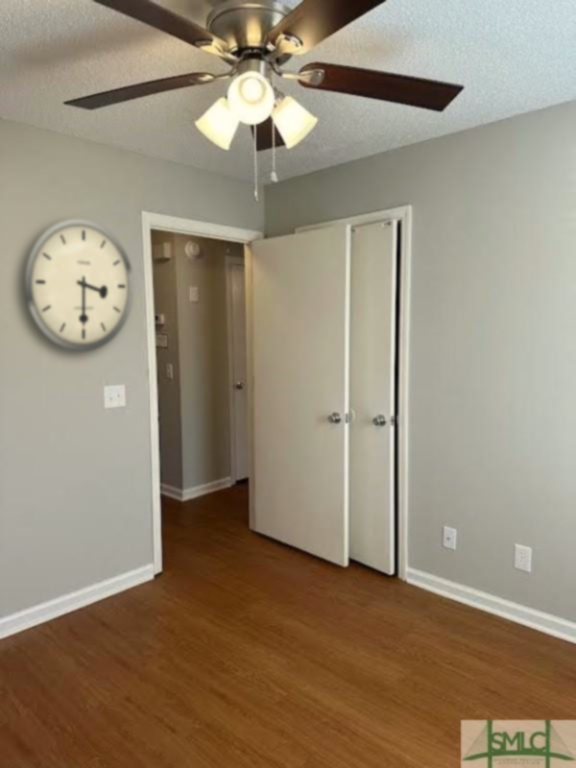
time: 3:30
